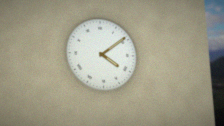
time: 4:09
